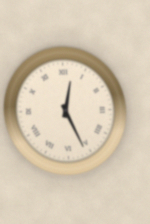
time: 12:26
